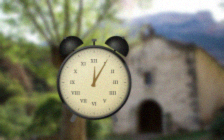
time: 12:05
